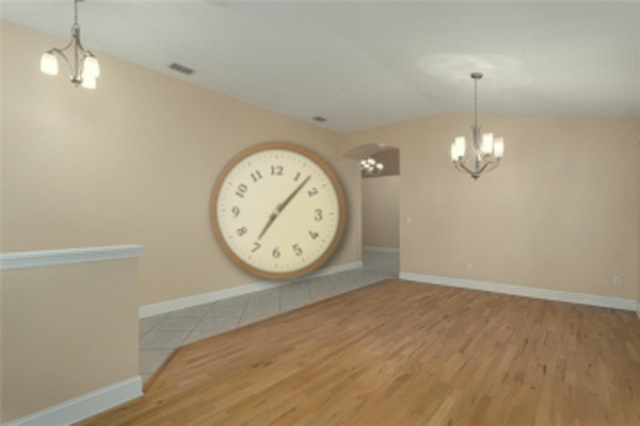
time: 7:07
